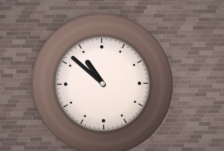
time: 10:52
